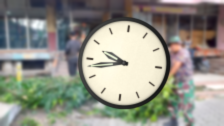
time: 9:43
